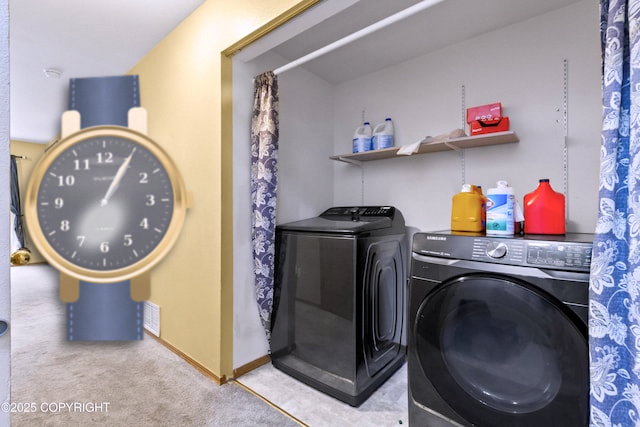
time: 1:05
